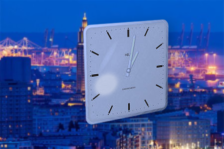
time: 1:02
